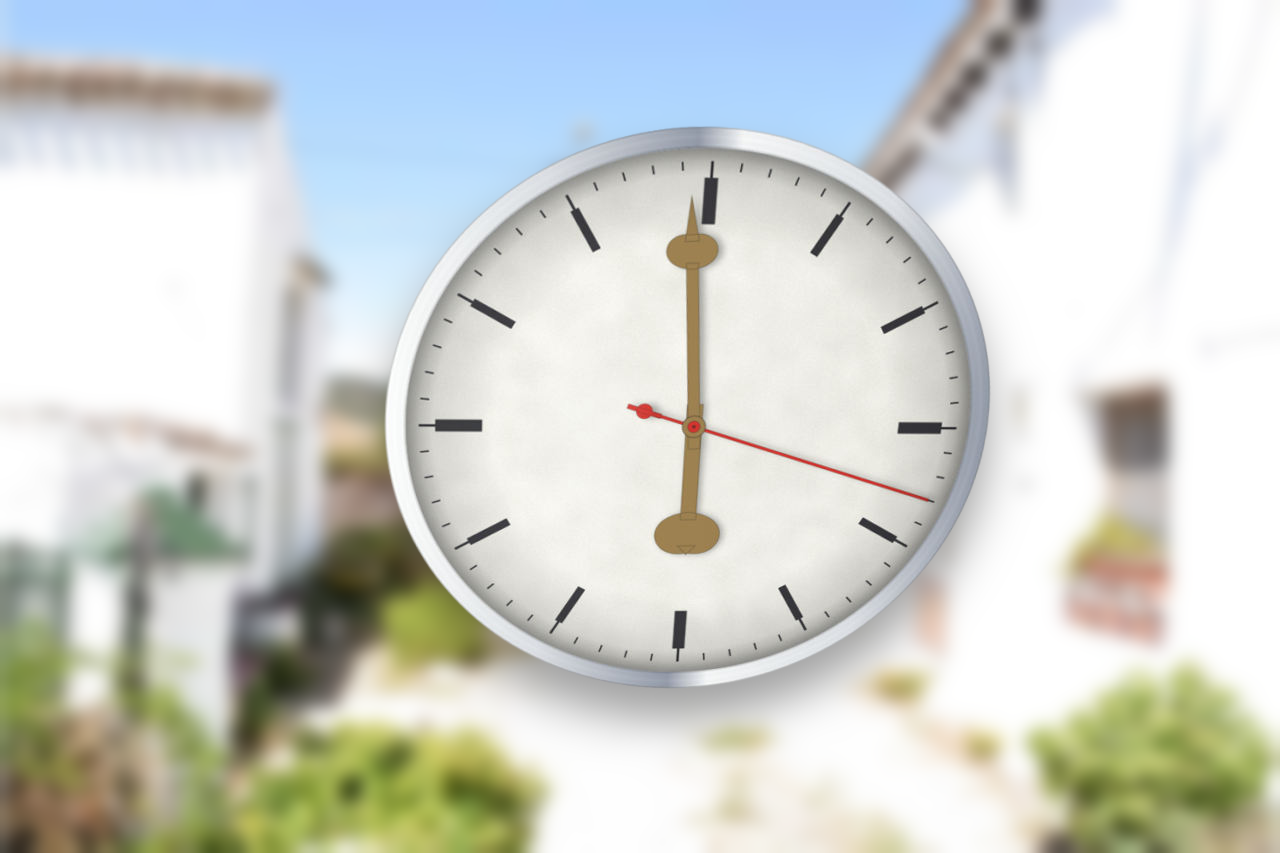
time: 5:59:18
